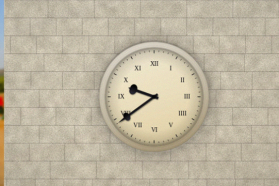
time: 9:39
